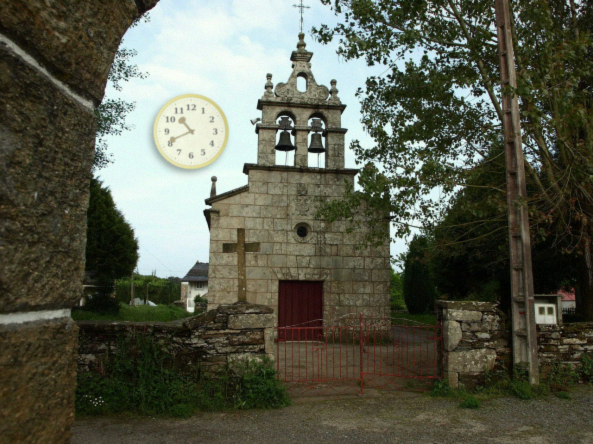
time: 10:41
